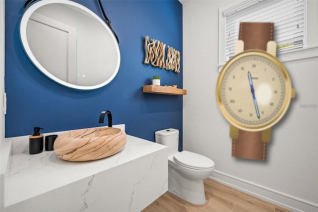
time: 11:27
